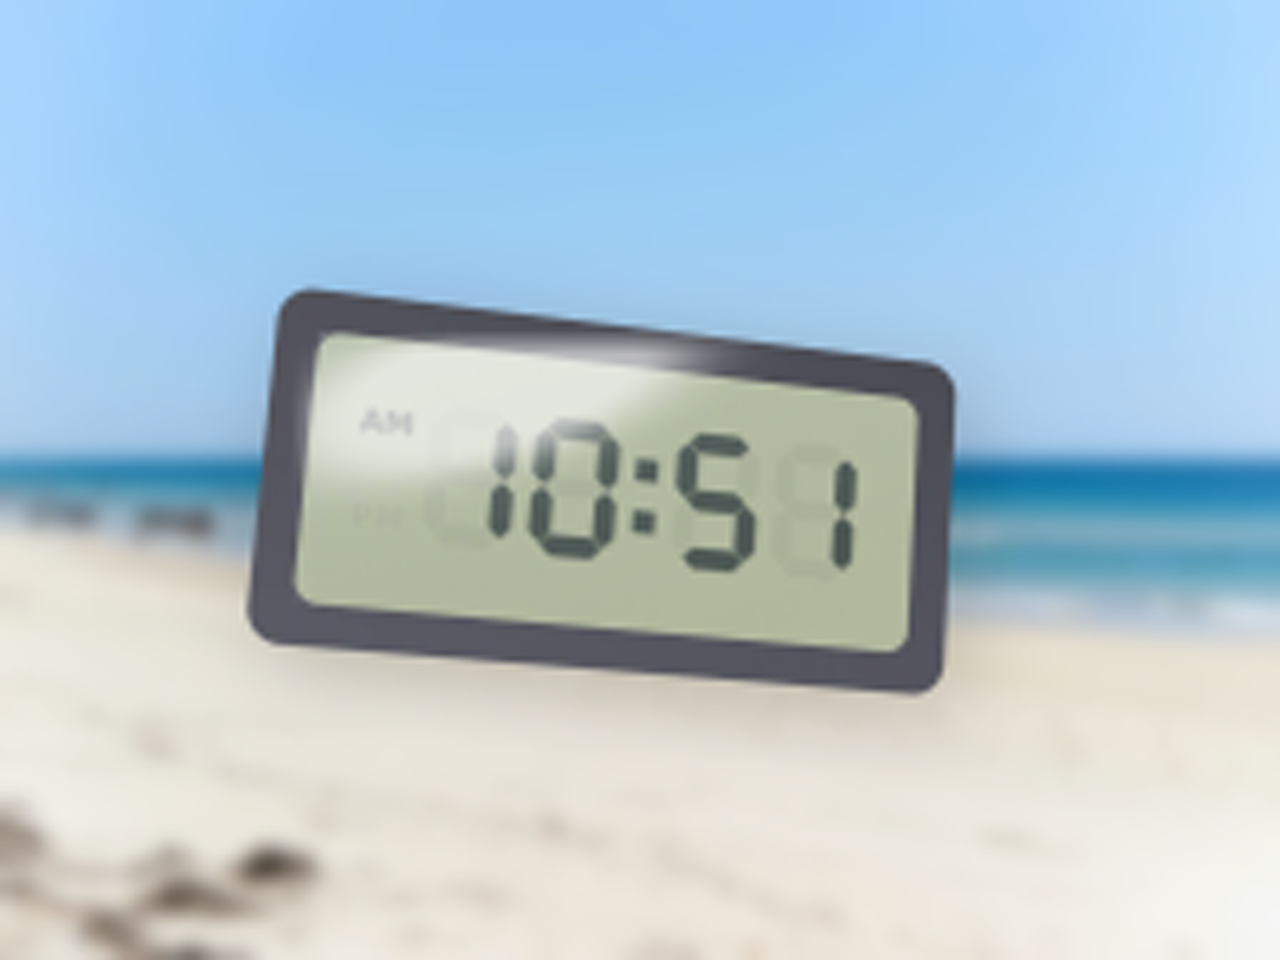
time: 10:51
